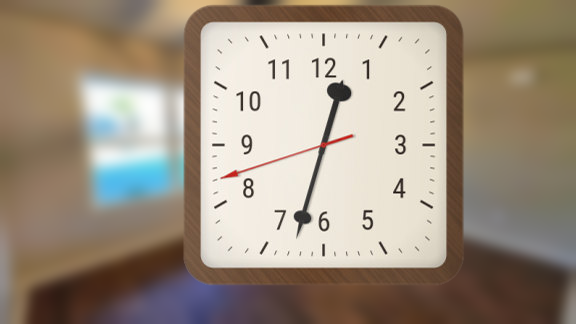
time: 12:32:42
